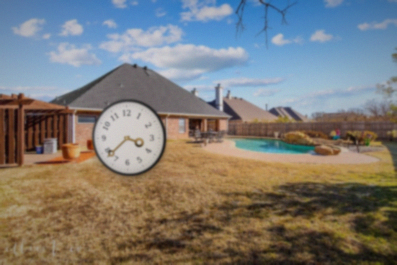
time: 3:38
